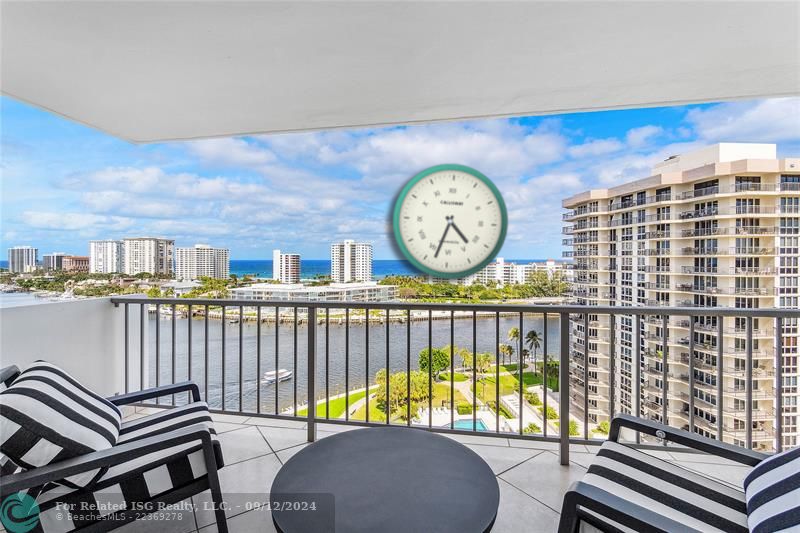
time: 4:33
